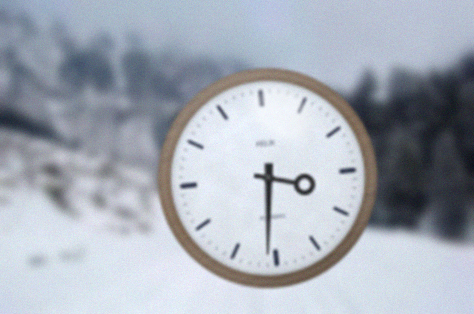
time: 3:31
